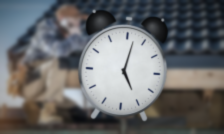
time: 5:02
